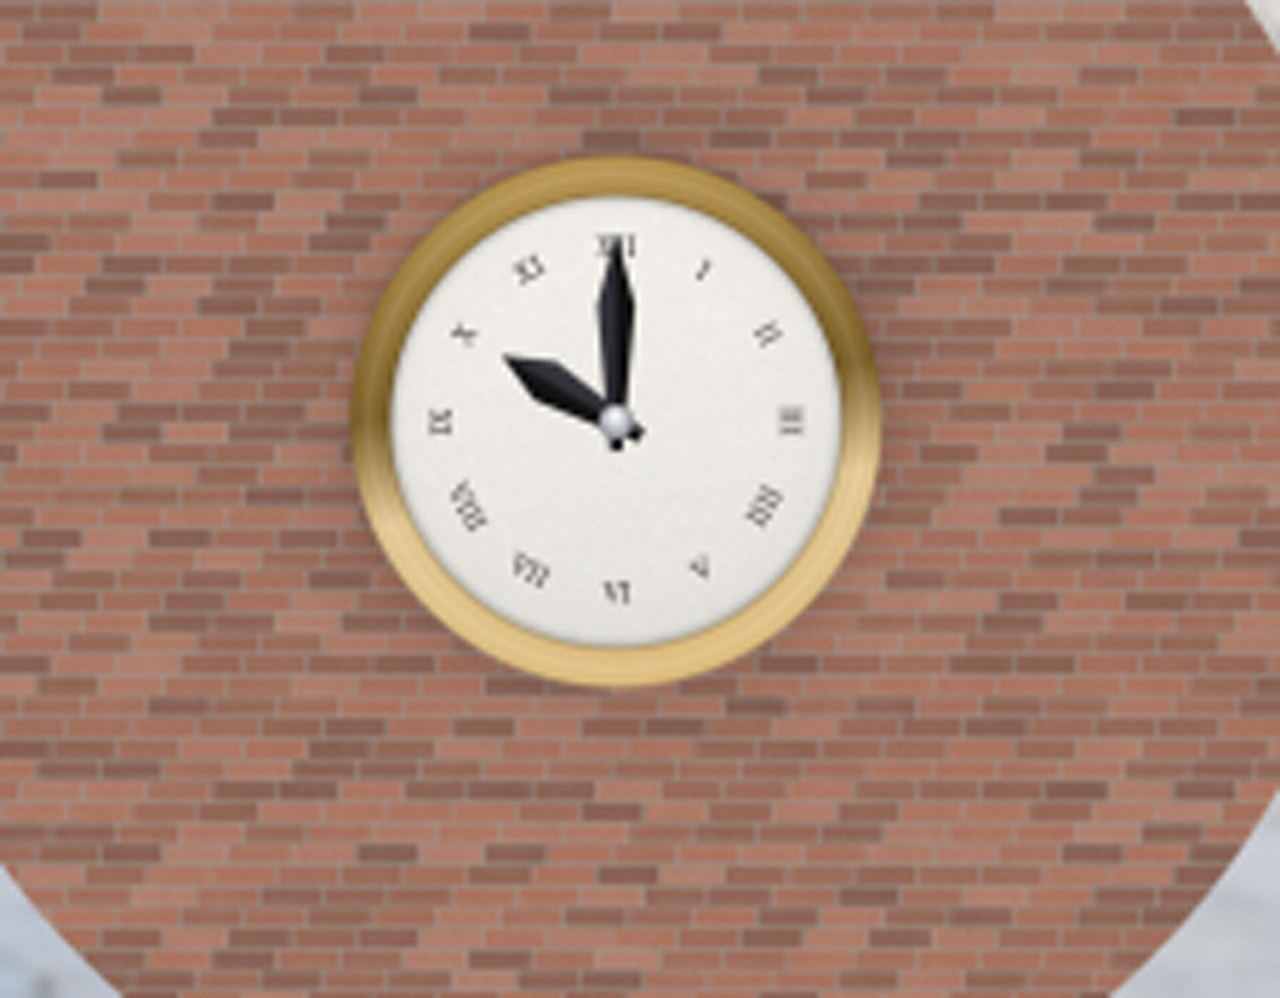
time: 10:00
